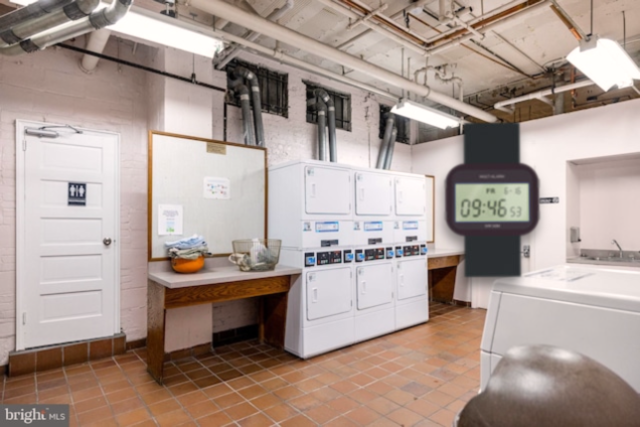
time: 9:46
